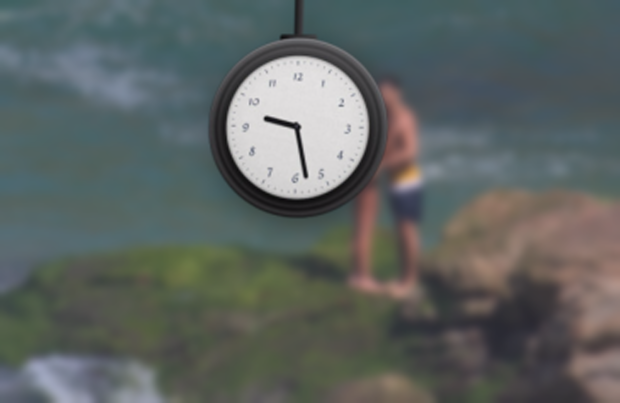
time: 9:28
